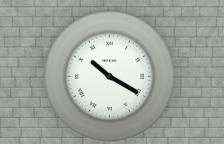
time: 10:20
